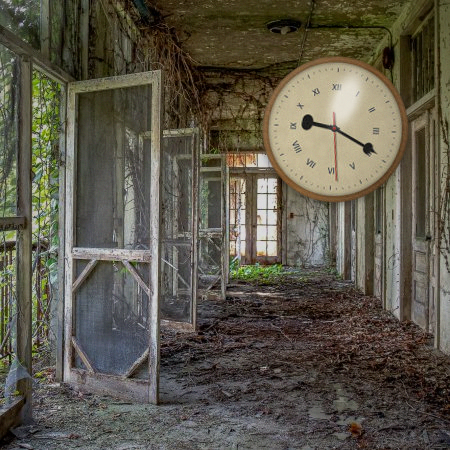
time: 9:19:29
